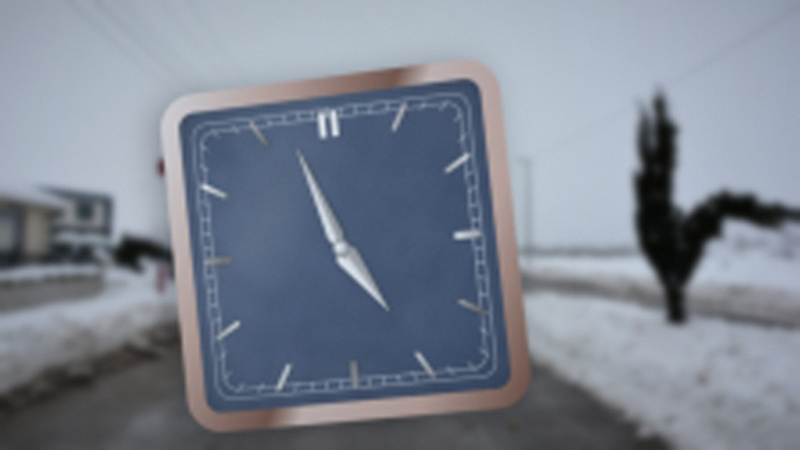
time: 4:57
